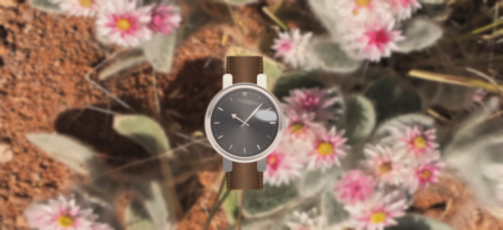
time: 10:07
